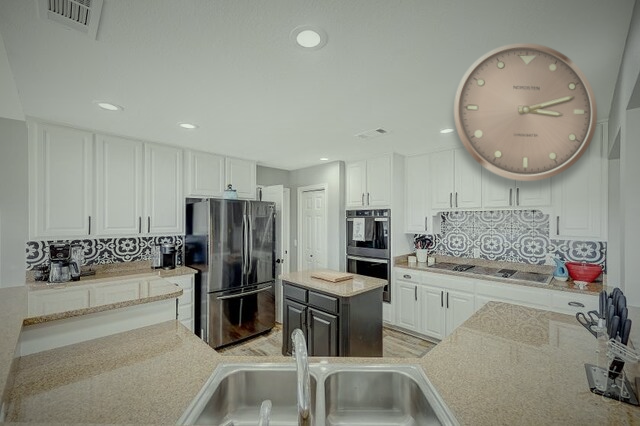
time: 3:12
